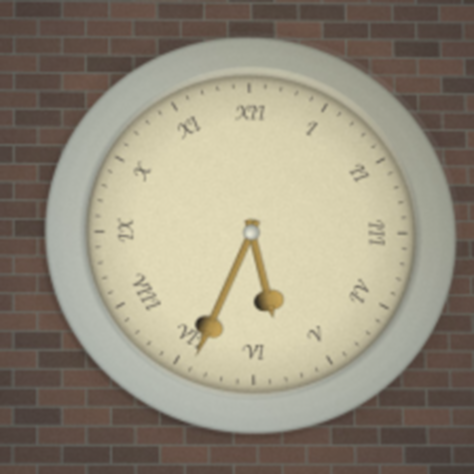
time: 5:34
